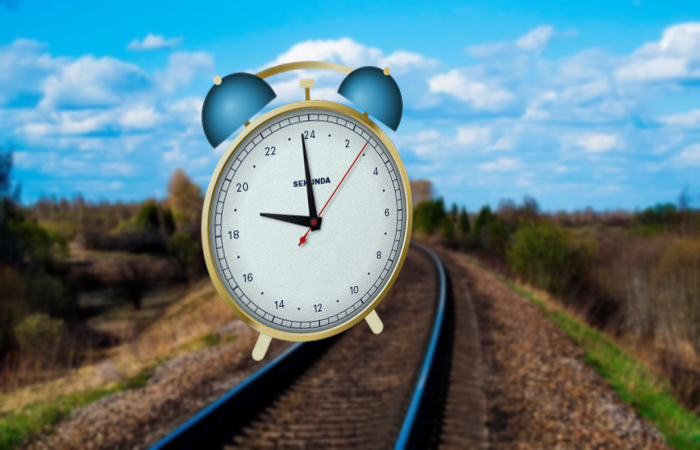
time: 18:59:07
